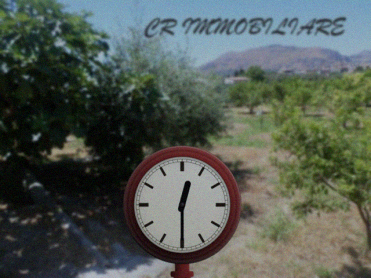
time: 12:30
